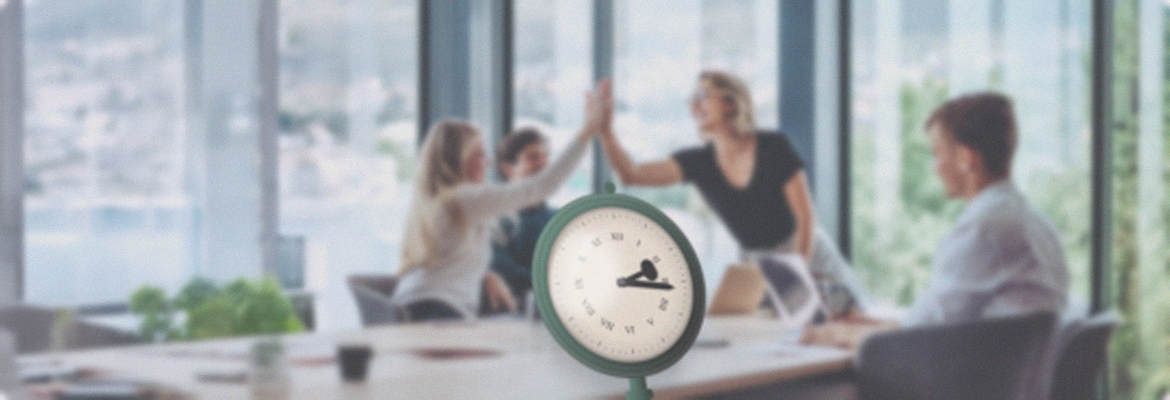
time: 2:16
